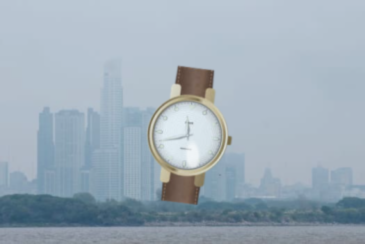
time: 11:42
